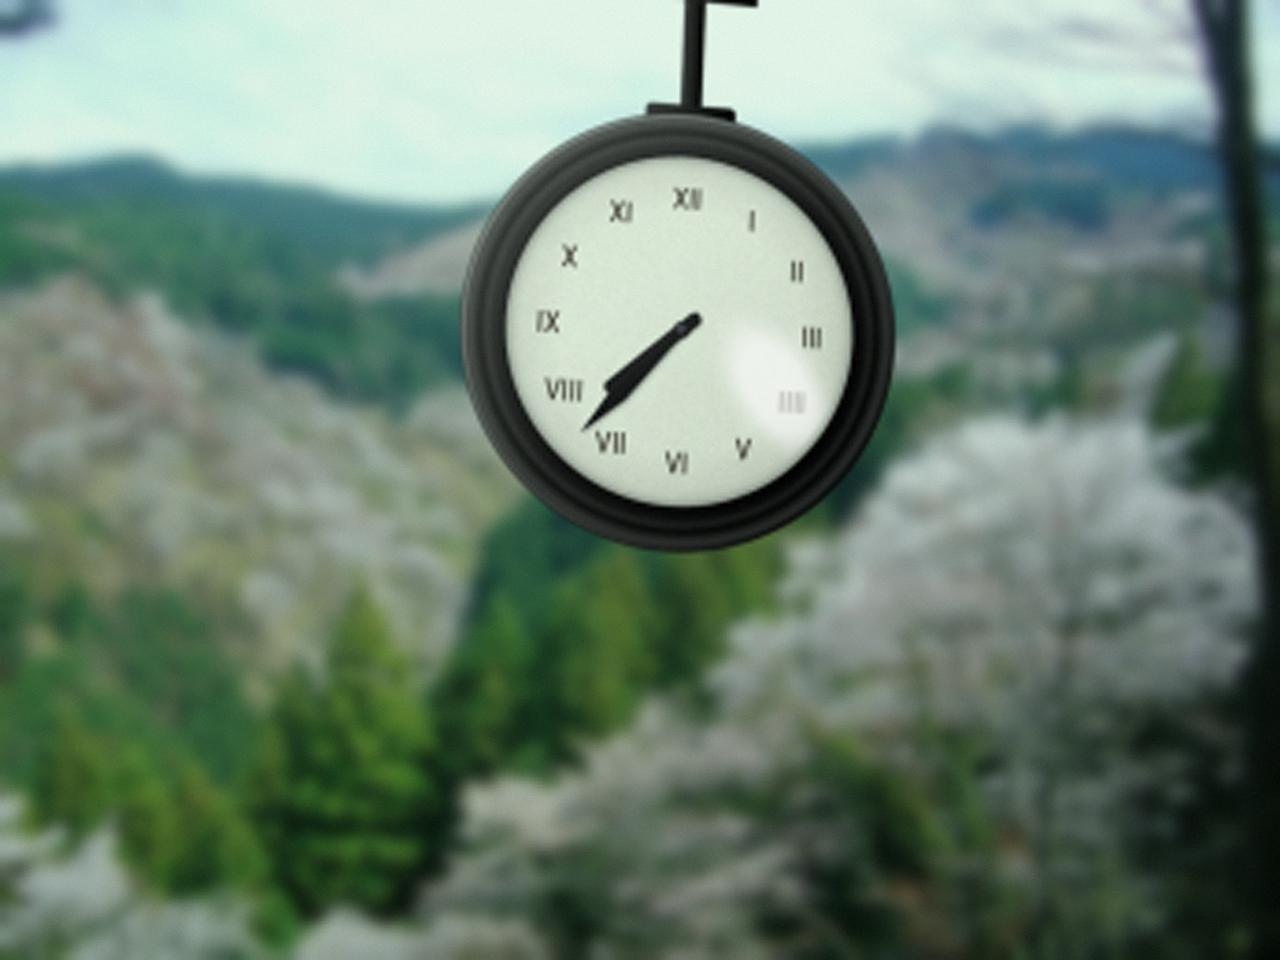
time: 7:37
